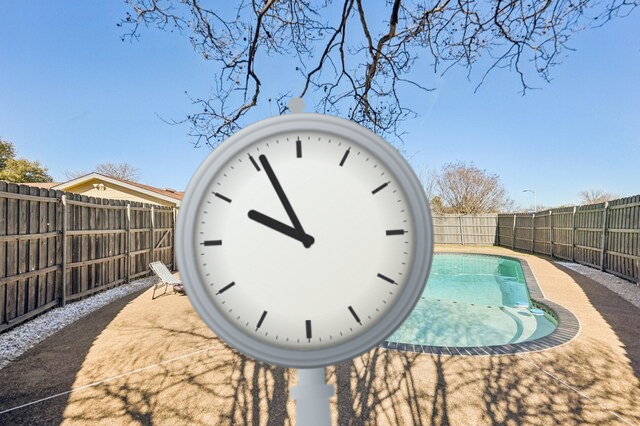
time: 9:56
